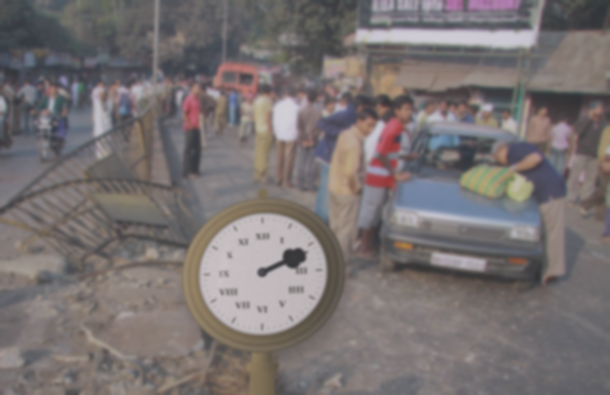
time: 2:11
